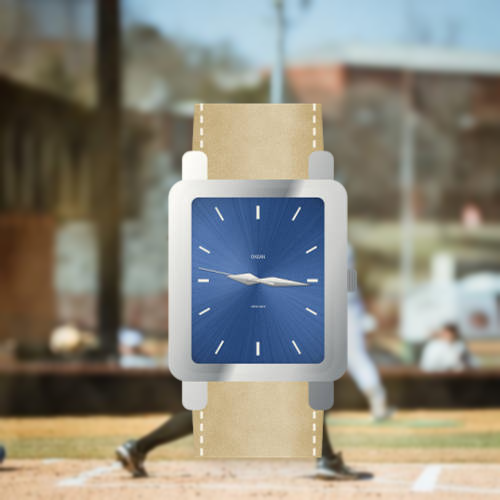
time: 9:15:47
